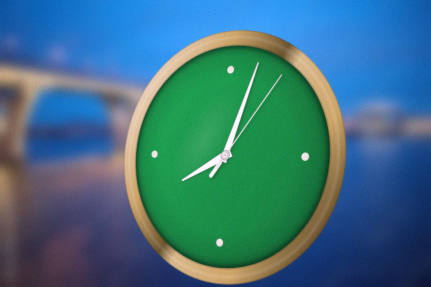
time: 8:03:06
